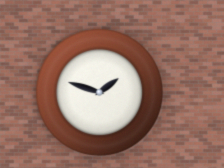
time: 1:48
